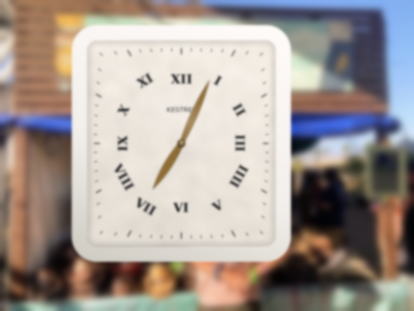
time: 7:04
